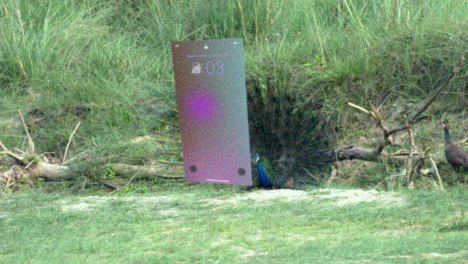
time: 8:03
